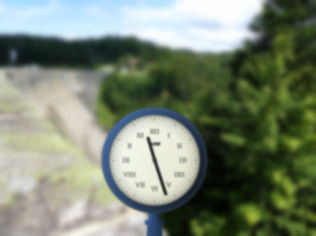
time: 11:27
